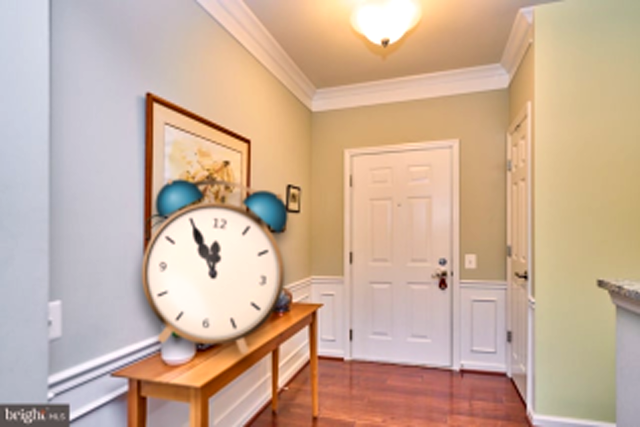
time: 11:55
